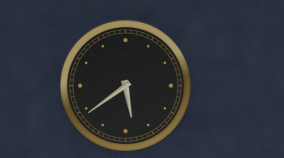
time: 5:39
